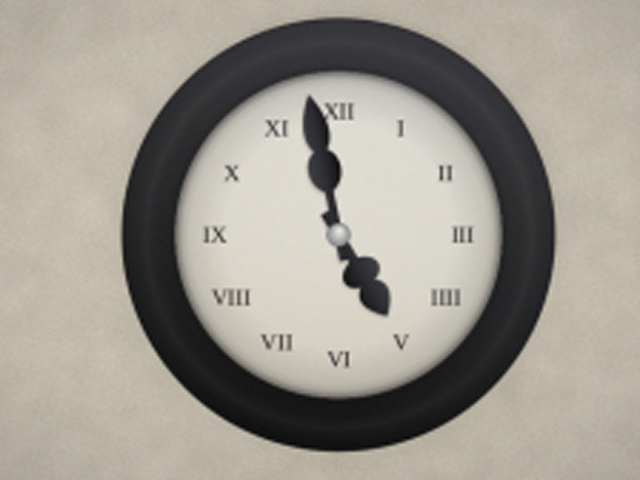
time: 4:58
